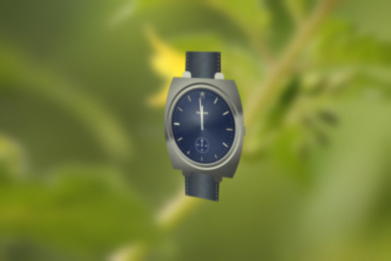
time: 11:59
